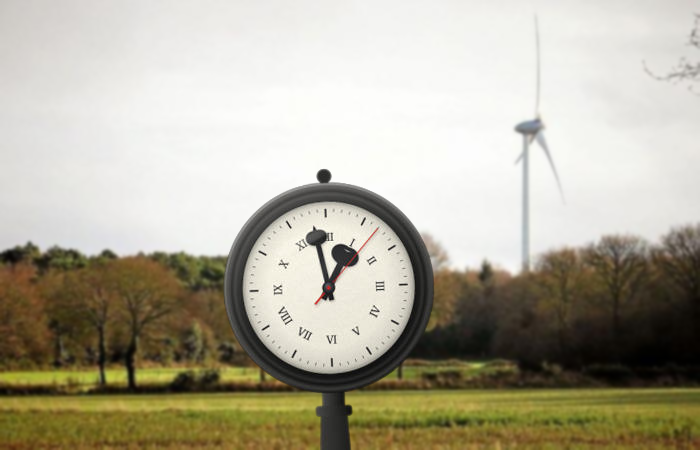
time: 12:58:07
